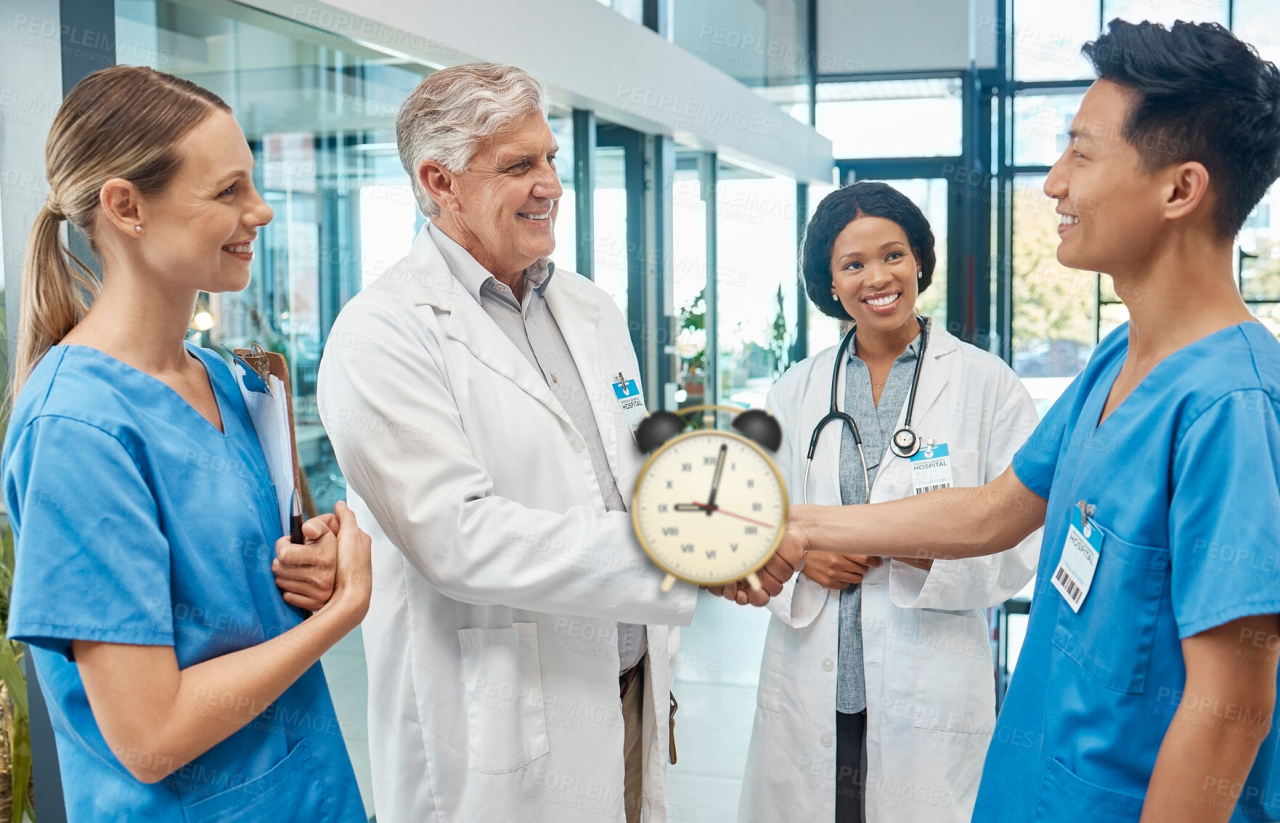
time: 9:02:18
